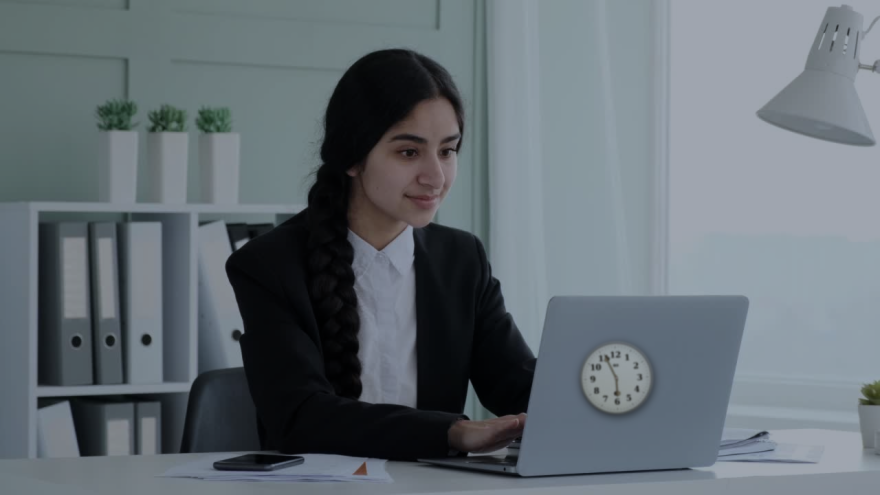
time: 5:56
